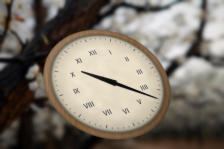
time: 10:22
